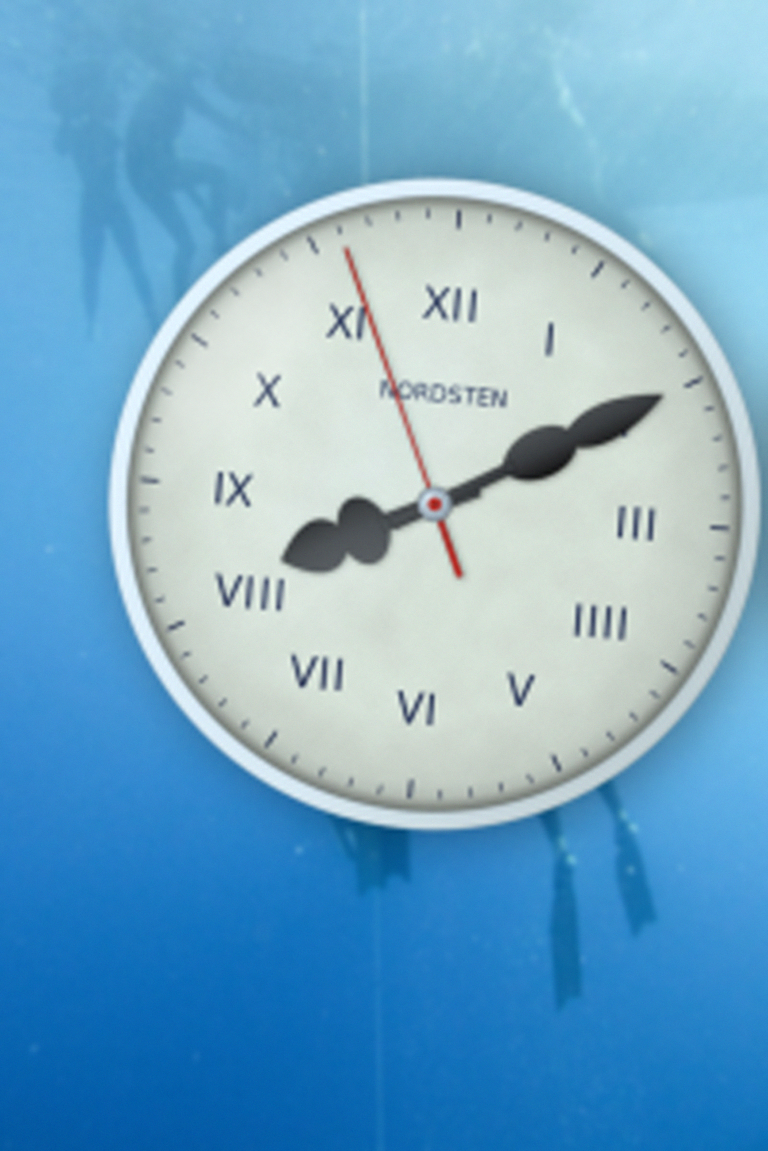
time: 8:09:56
